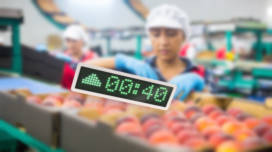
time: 0:40
